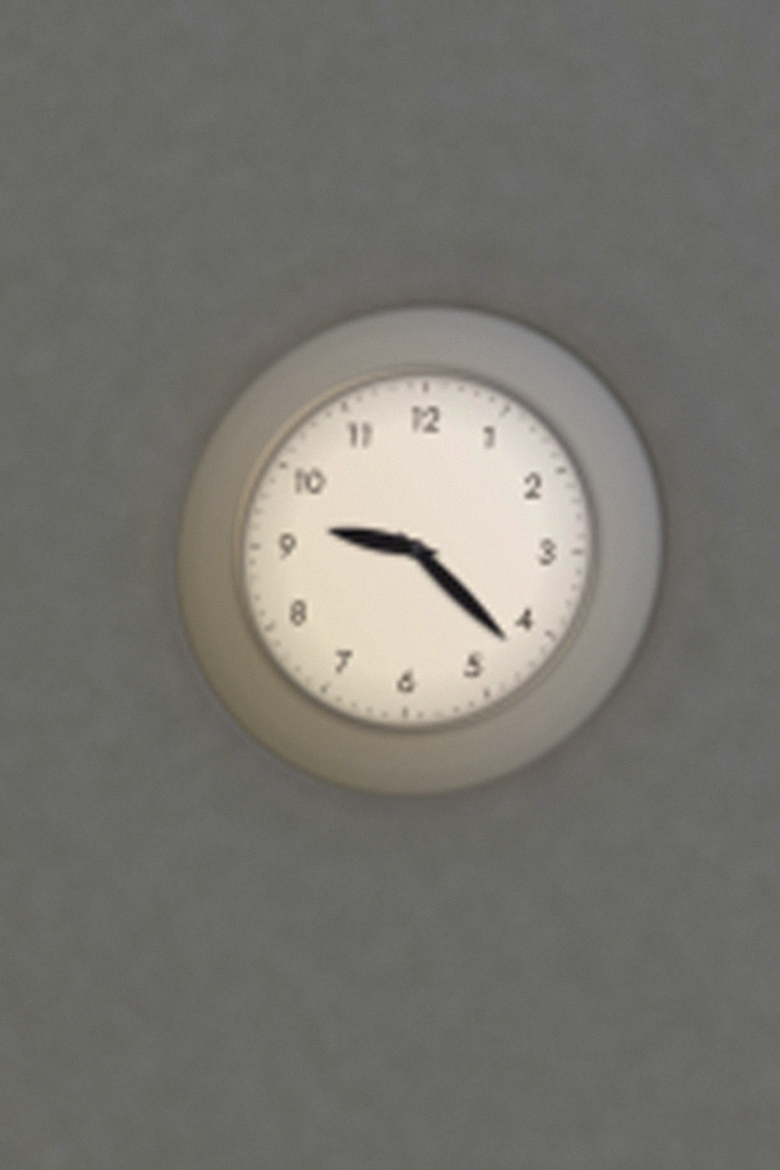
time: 9:22
